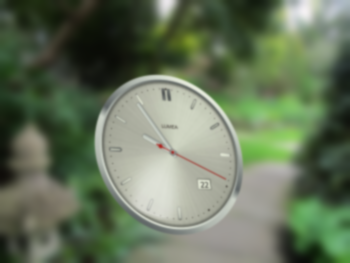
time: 9:54:19
